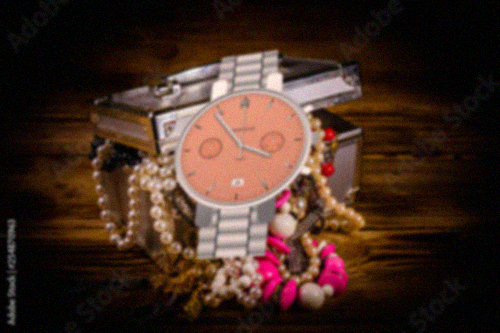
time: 3:54
